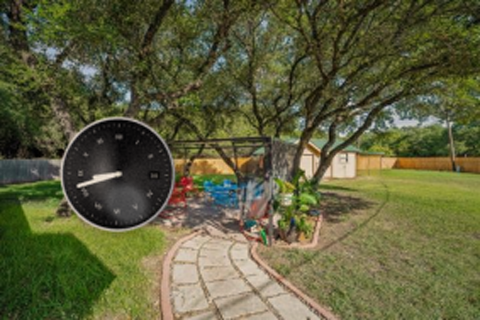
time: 8:42
